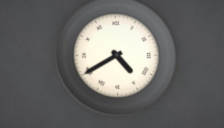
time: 4:40
